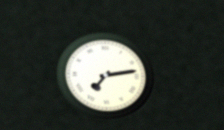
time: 7:13
